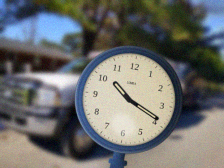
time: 10:19
